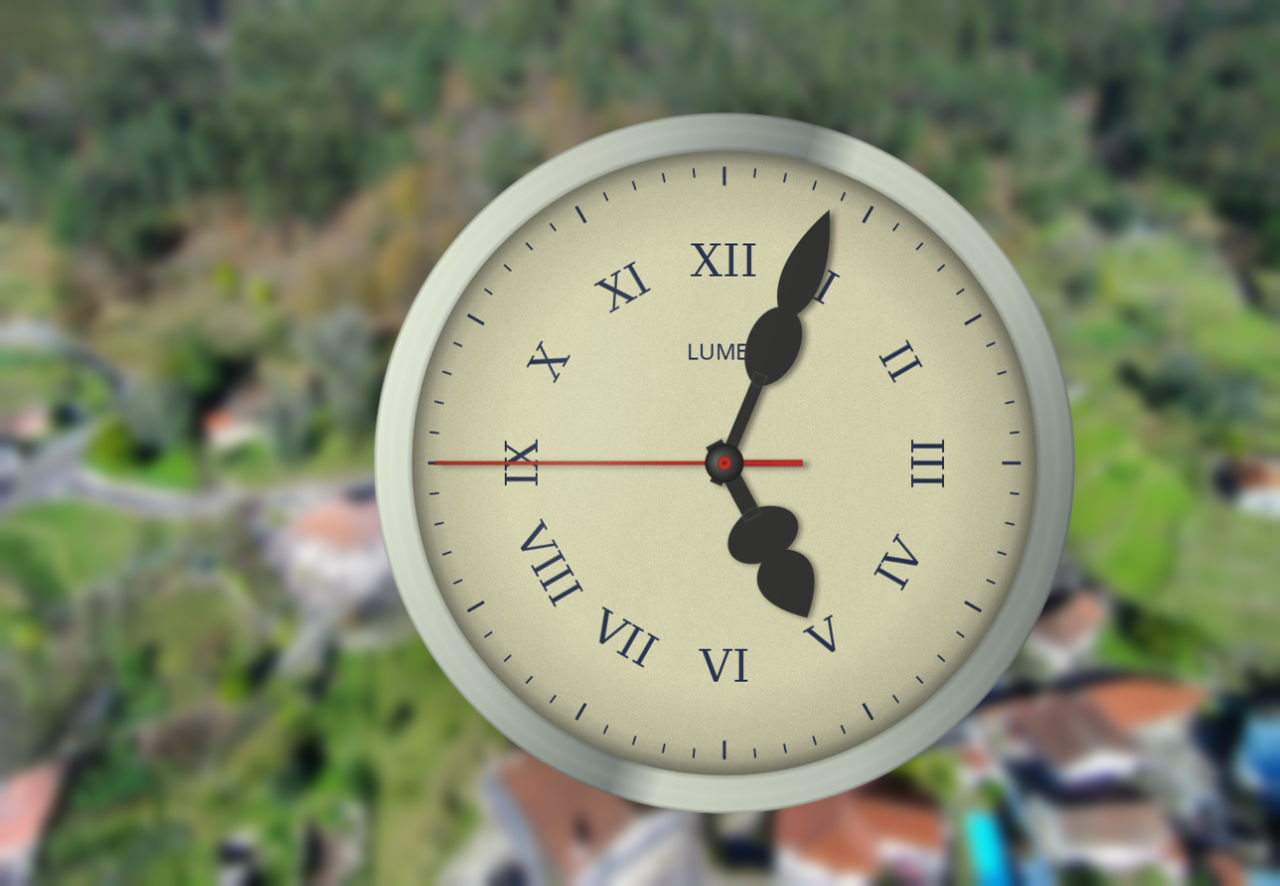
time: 5:03:45
